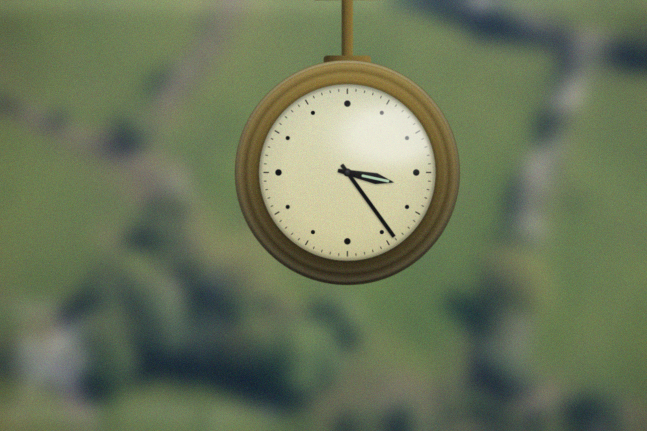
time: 3:24
